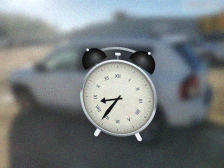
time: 8:36
